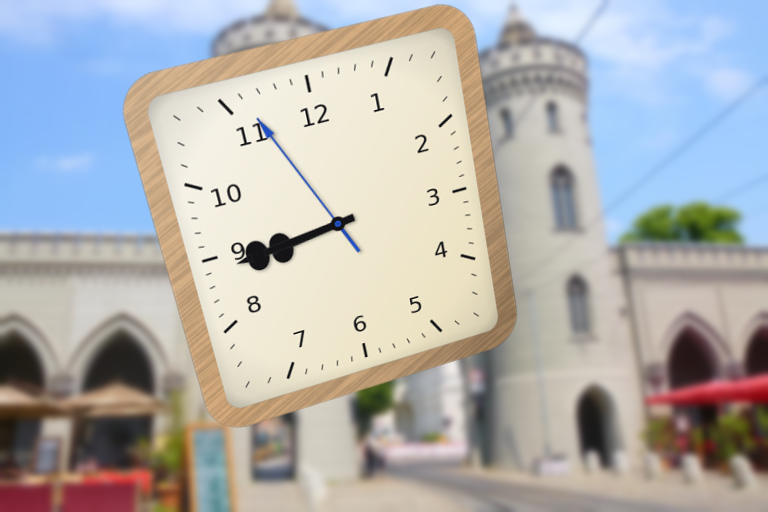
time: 8:43:56
